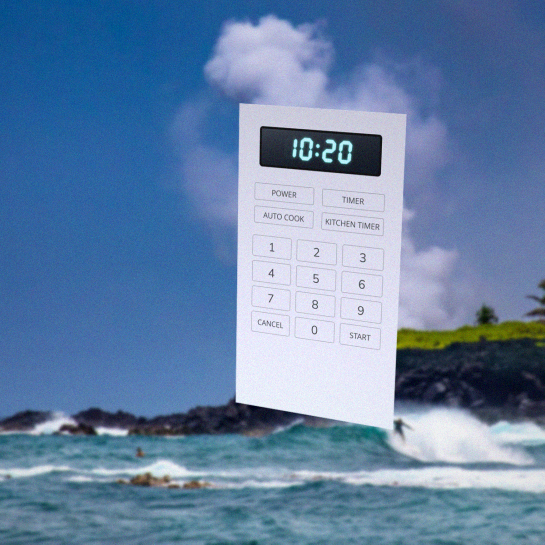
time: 10:20
